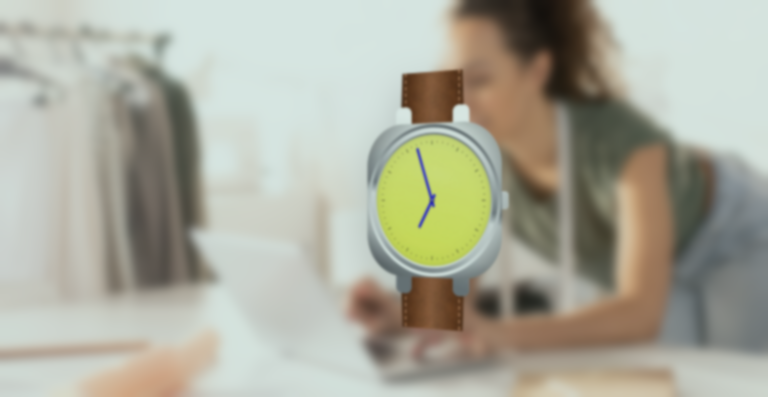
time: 6:57
